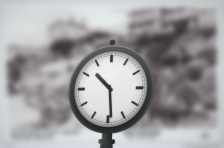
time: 10:29
